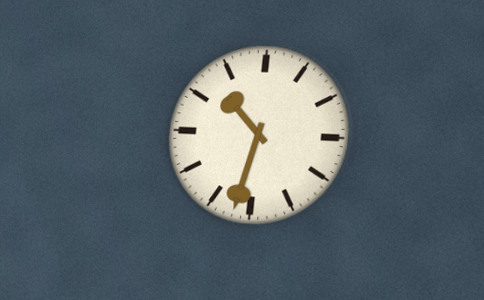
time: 10:32
